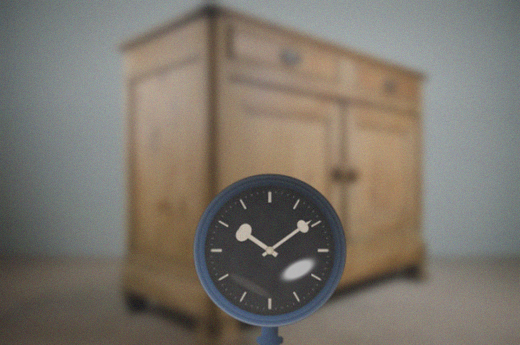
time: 10:09
